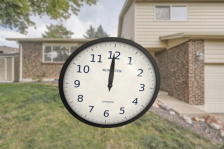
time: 12:00
